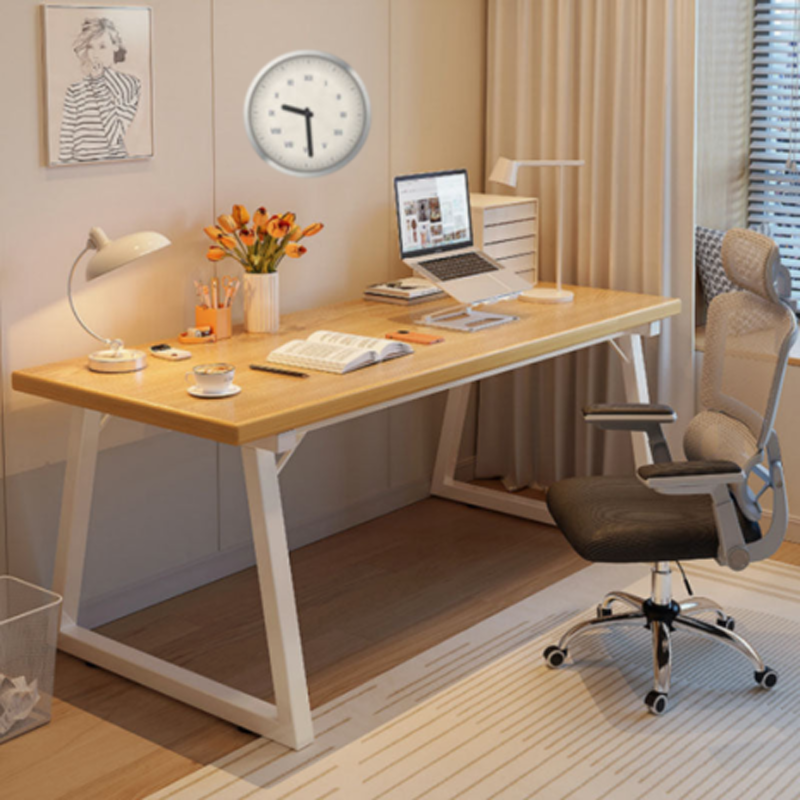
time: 9:29
